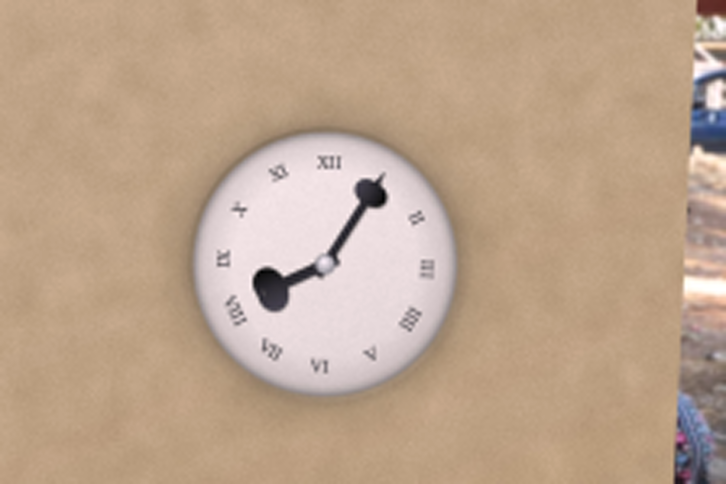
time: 8:05
